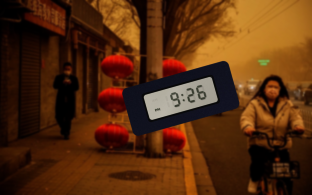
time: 9:26
